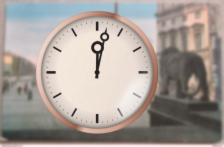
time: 12:02
